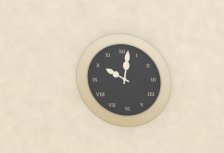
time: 10:02
